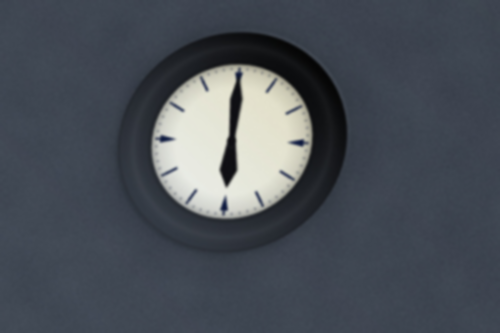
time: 6:00
